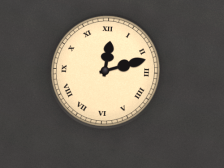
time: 12:12
